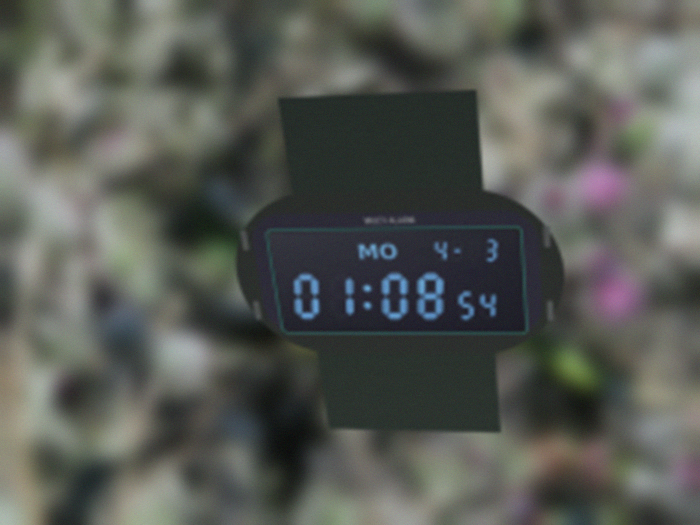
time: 1:08:54
